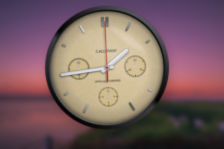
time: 1:44
